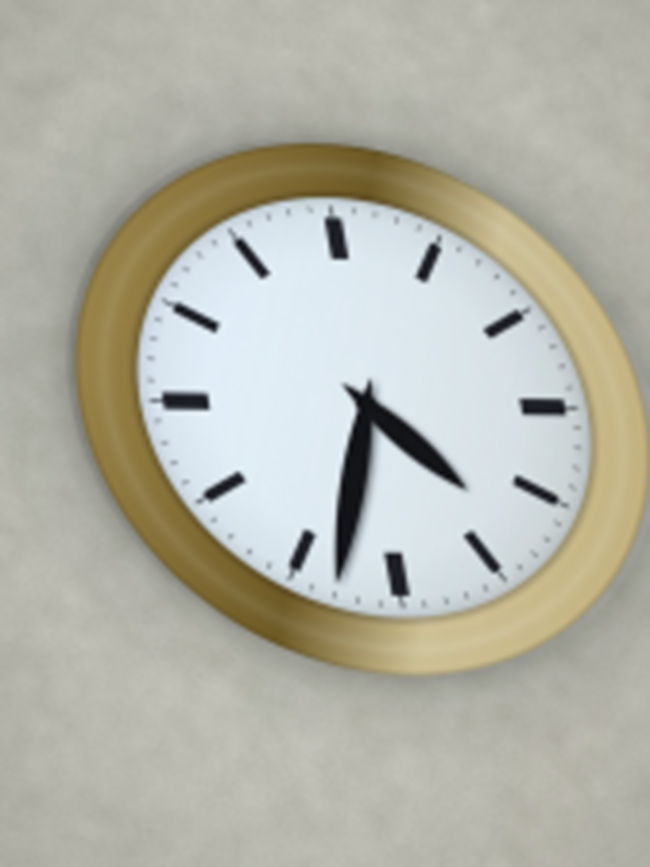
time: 4:33
